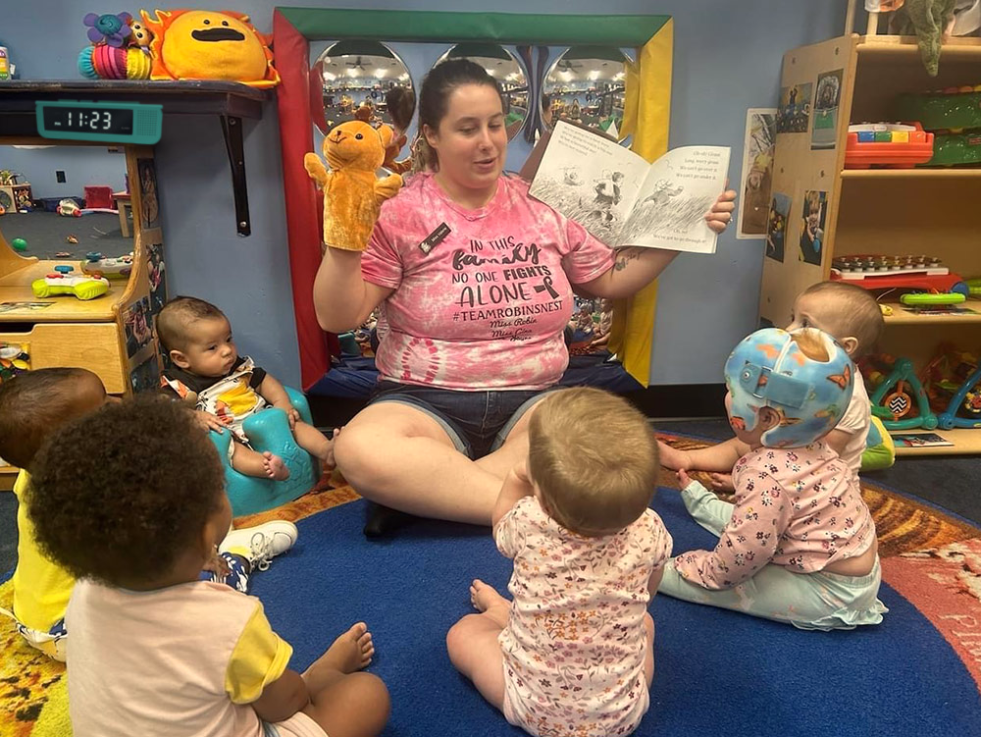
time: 11:23
